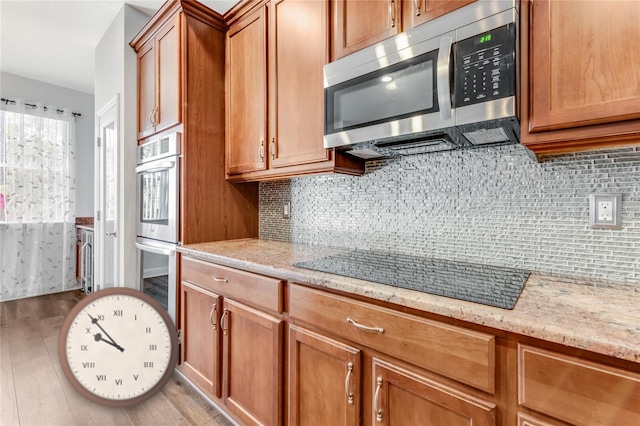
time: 9:53
